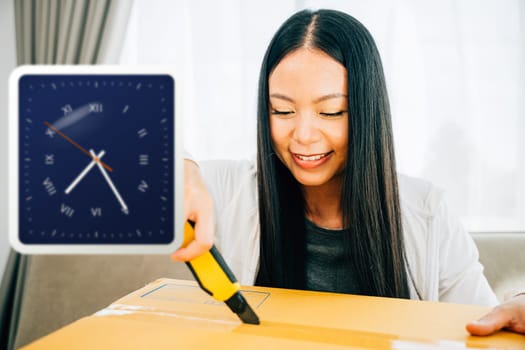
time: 7:24:51
